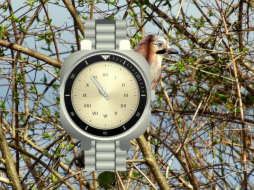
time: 10:54
